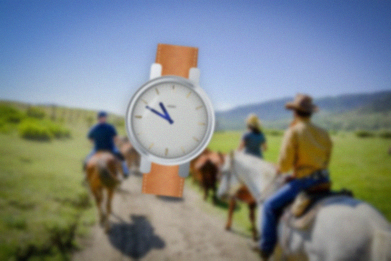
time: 10:49
